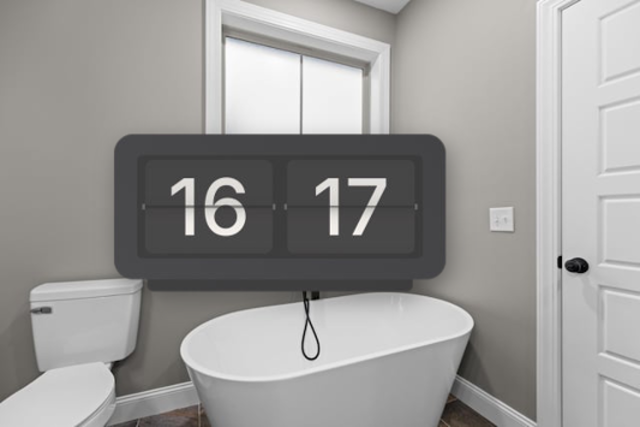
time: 16:17
